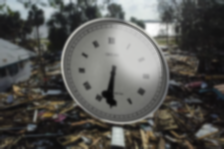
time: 6:31
